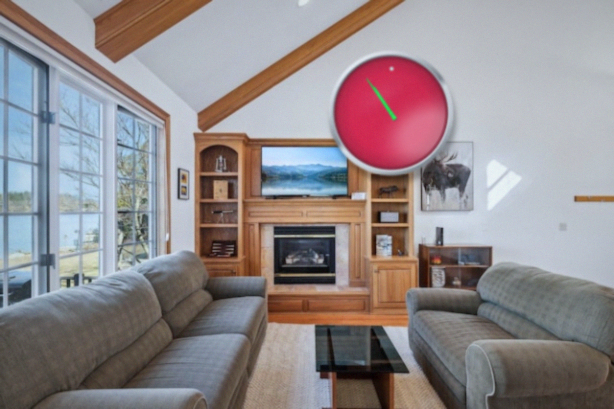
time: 10:54
